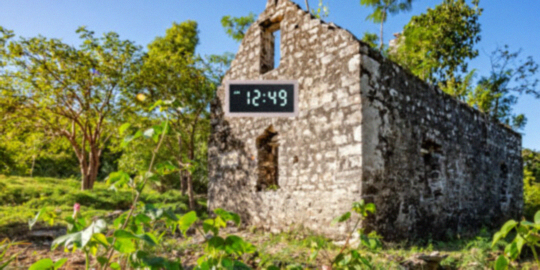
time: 12:49
